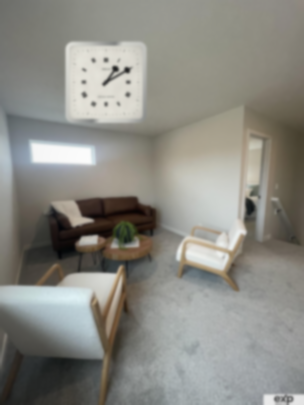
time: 1:10
